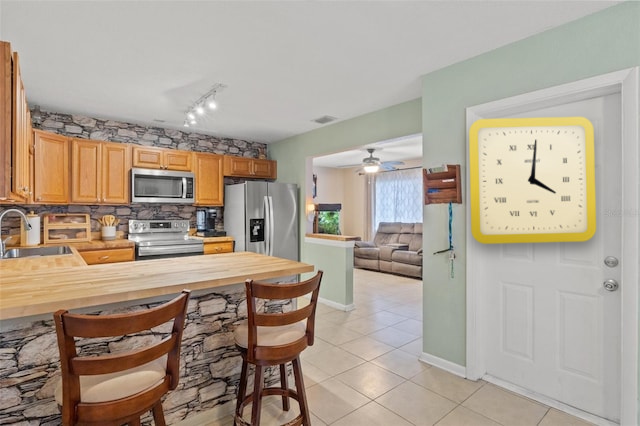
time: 4:01
